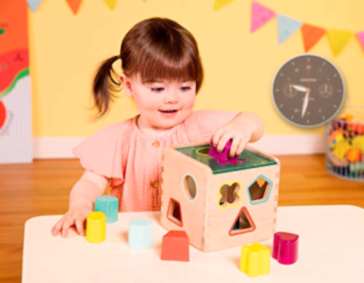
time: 9:32
